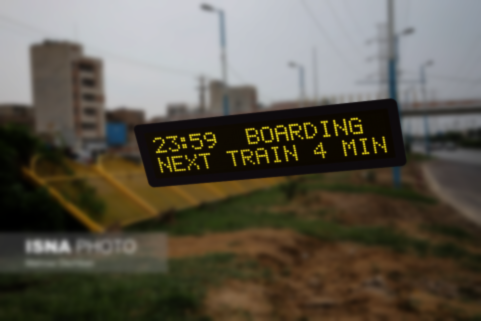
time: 23:59
